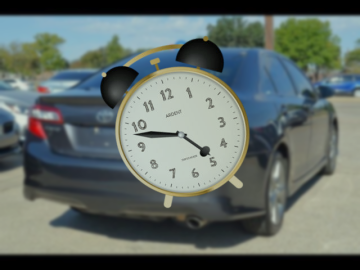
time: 4:48
